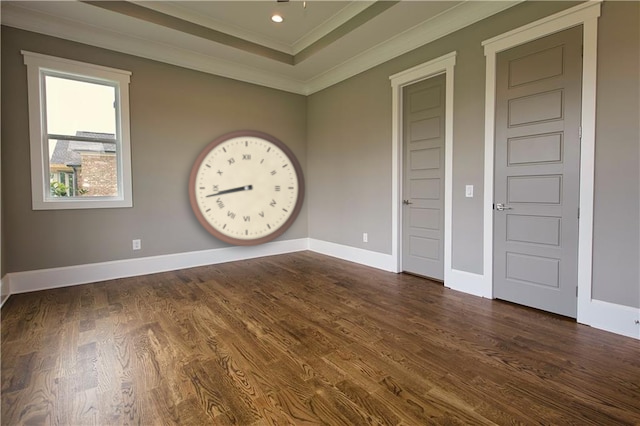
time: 8:43
